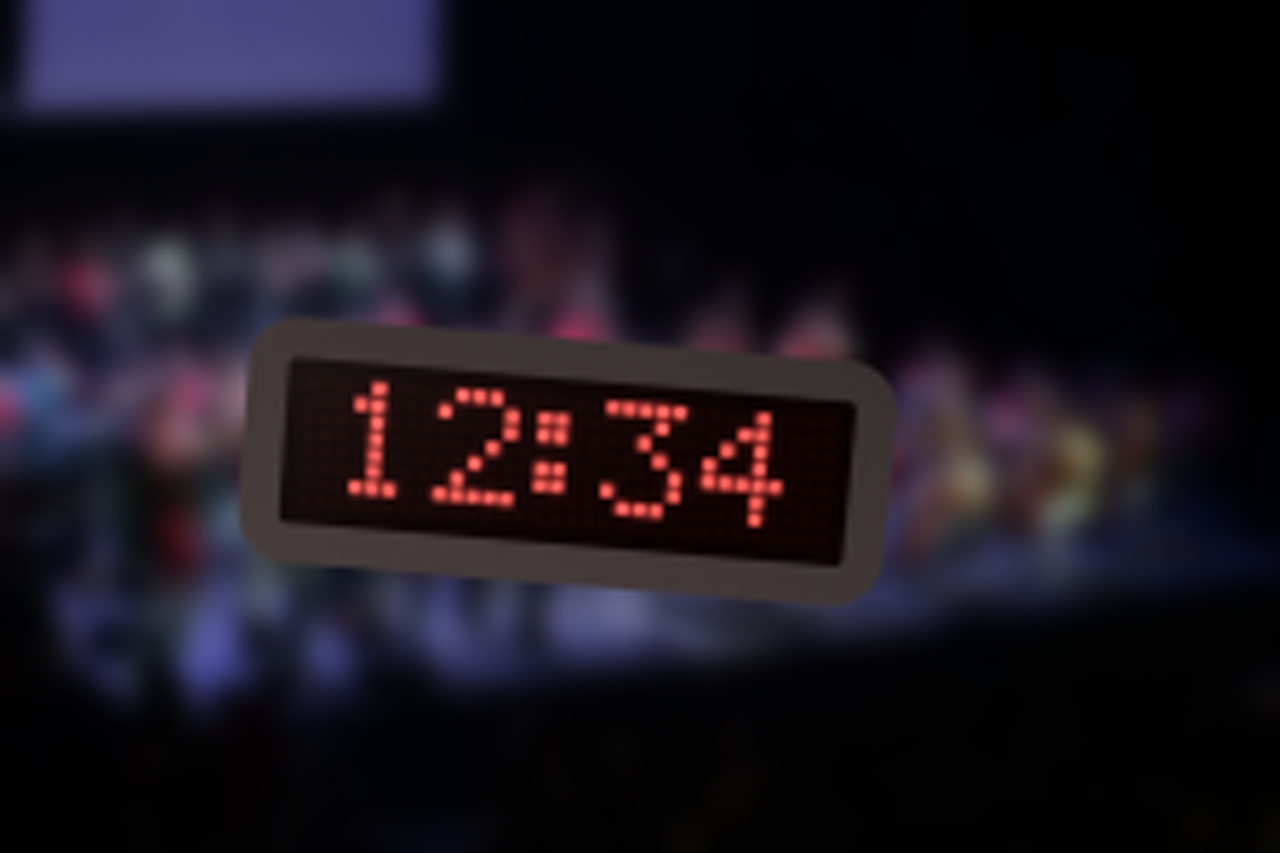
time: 12:34
